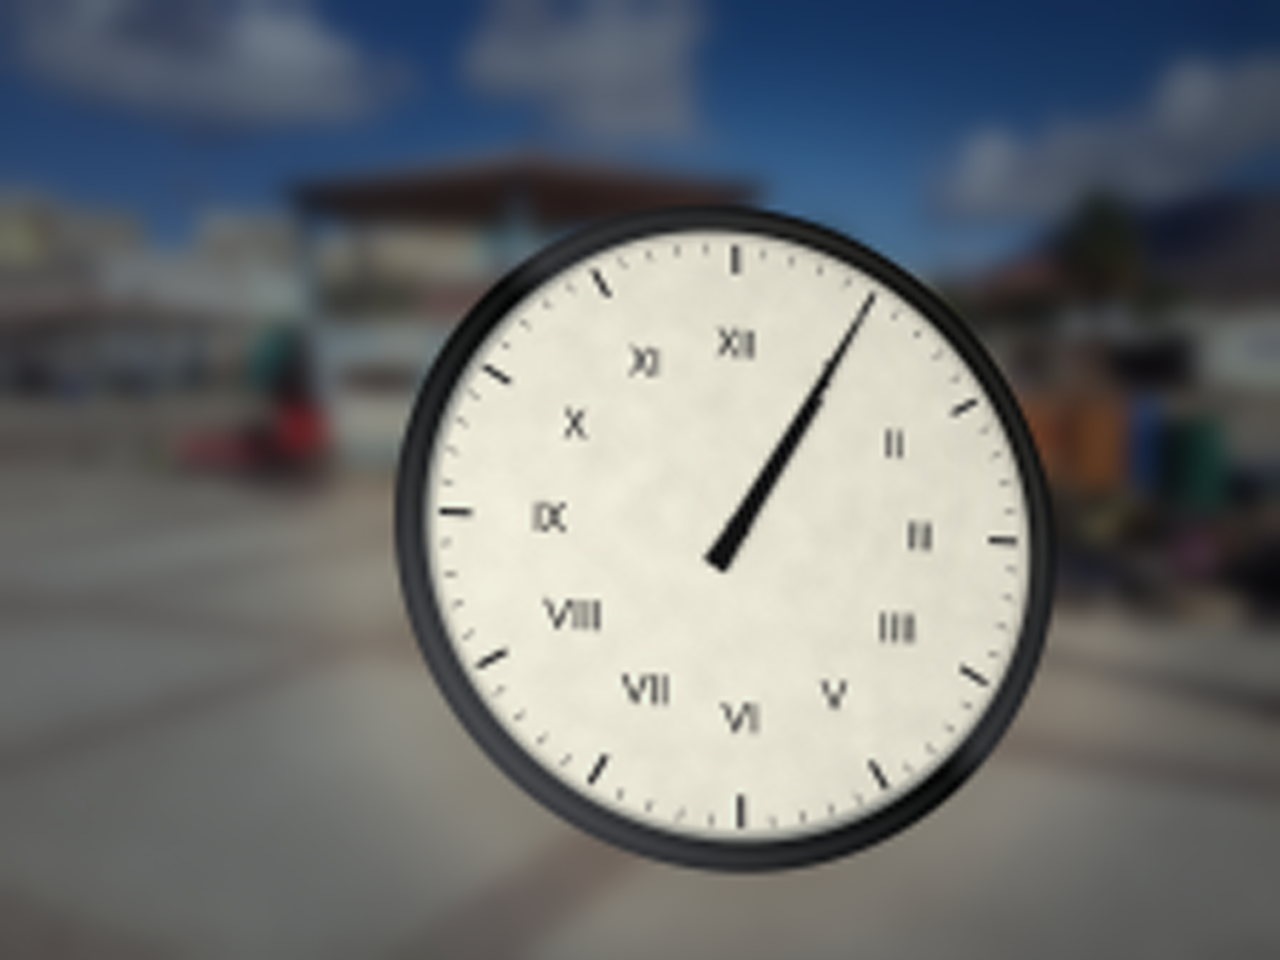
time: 1:05
